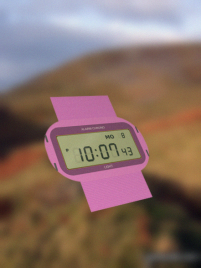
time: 10:07:43
